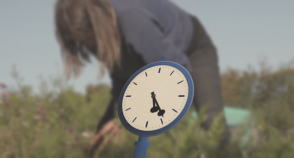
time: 5:24
